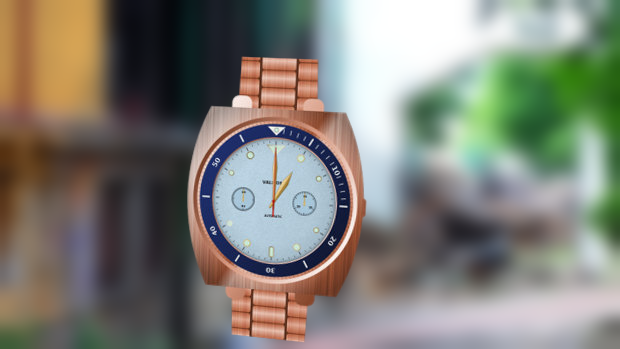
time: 1:00
